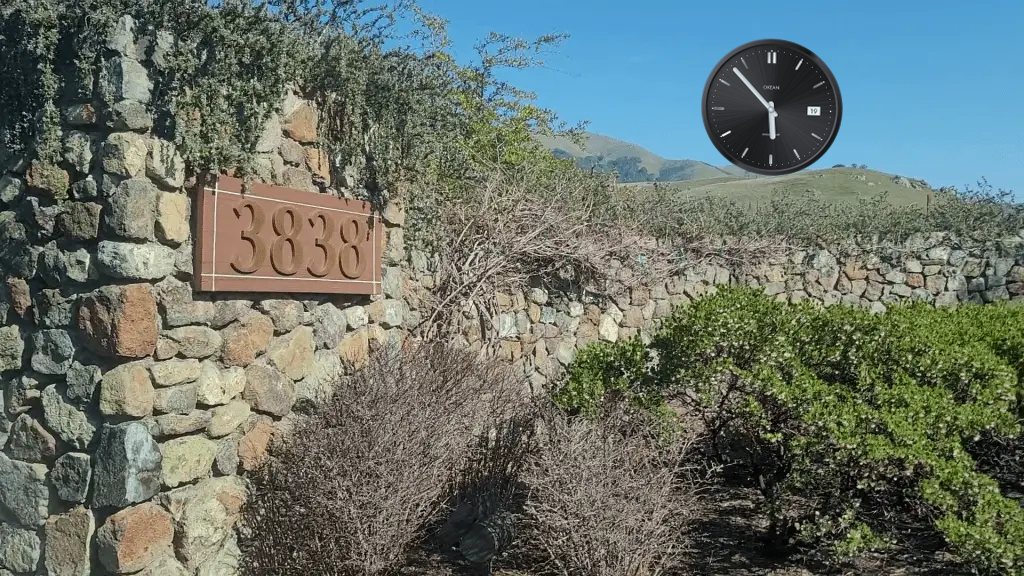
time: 5:53
